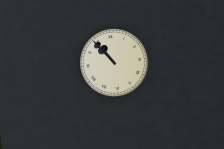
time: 10:54
